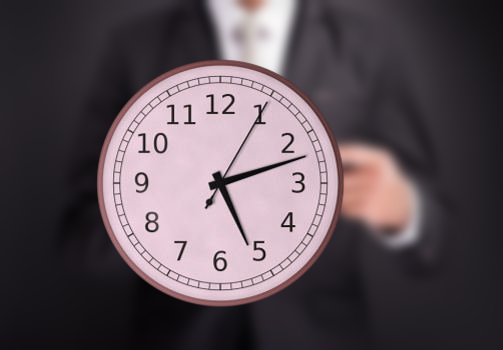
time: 5:12:05
